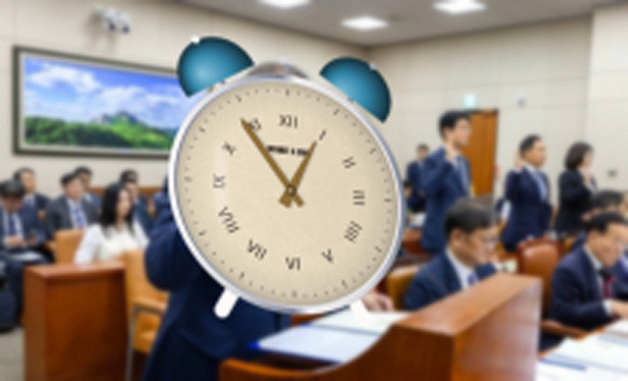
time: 12:54
